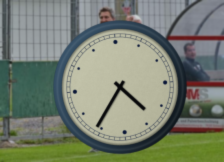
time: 4:36
